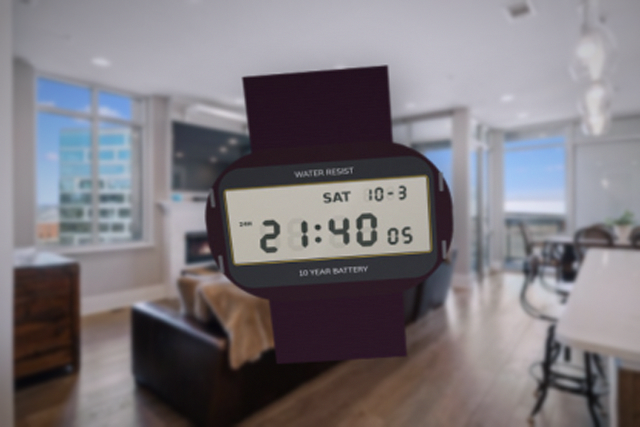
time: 21:40:05
